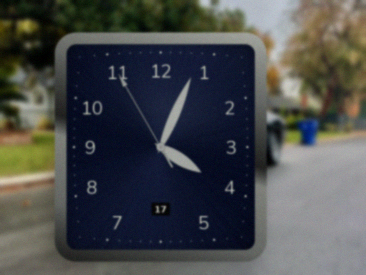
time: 4:03:55
